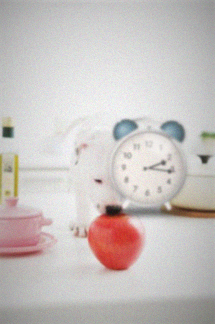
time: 2:16
